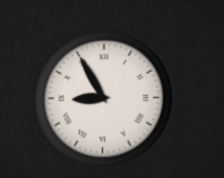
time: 8:55
